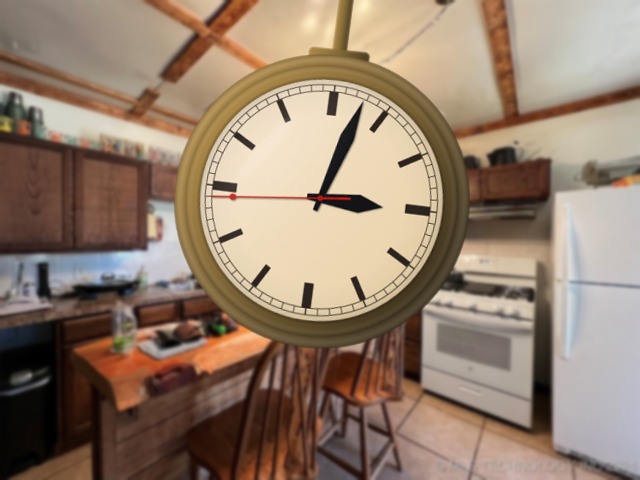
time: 3:02:44
